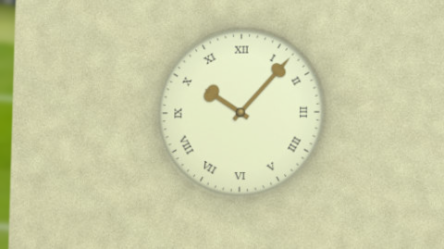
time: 10:07
